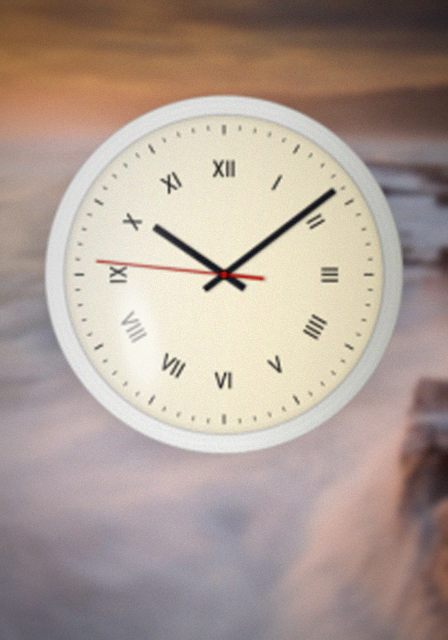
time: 10:08:46
